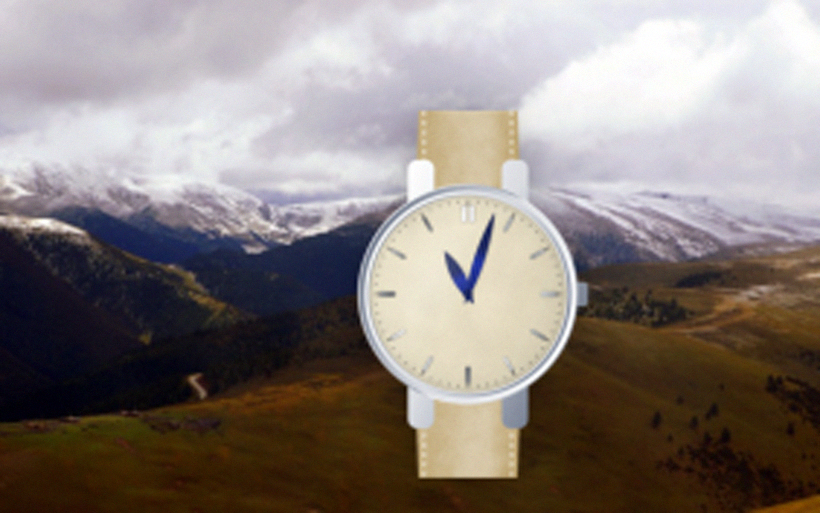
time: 11:03
